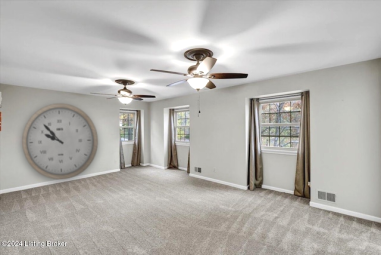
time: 9:53
